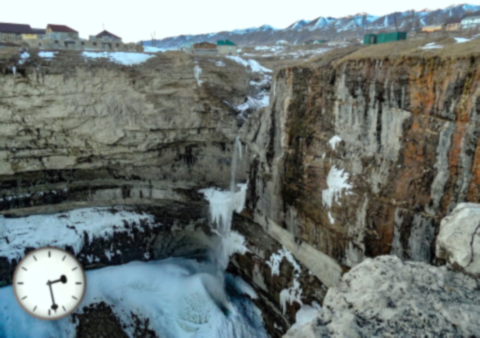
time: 2:28
